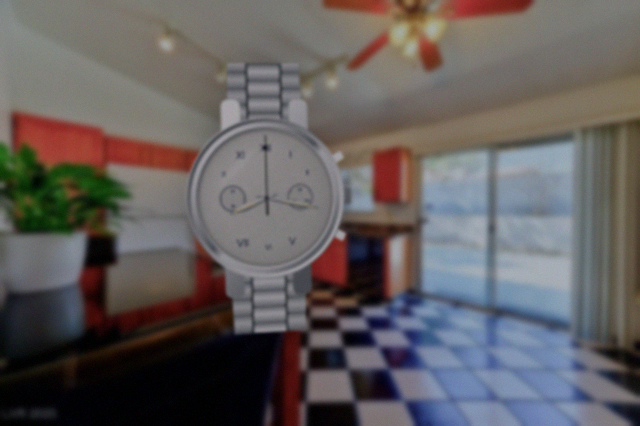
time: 8:17
